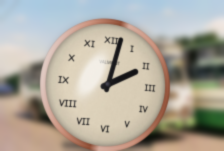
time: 2:02
